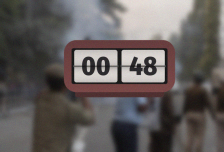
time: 0:48
